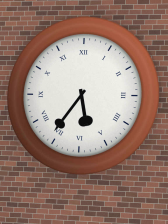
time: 5:36
